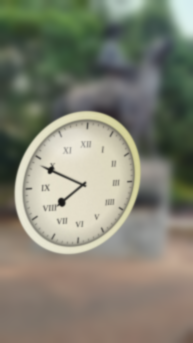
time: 7:49
